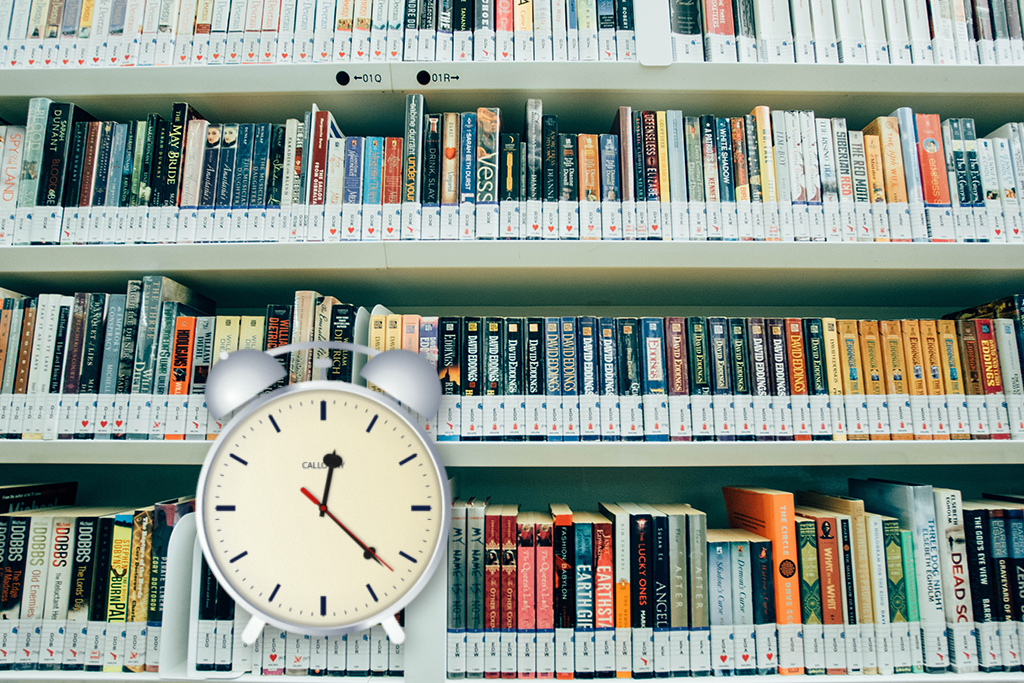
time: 12:22:22
